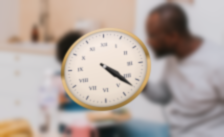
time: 4:22
